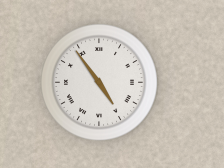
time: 4:54
